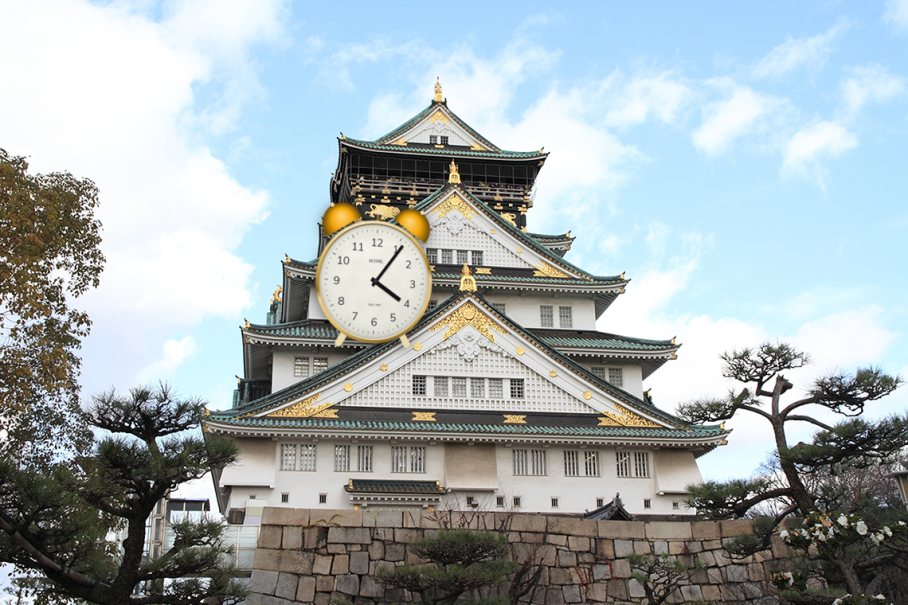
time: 4:06
